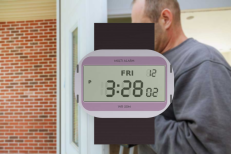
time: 3:28:02
